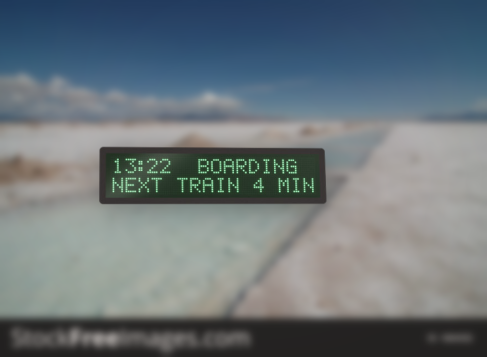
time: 13:22
